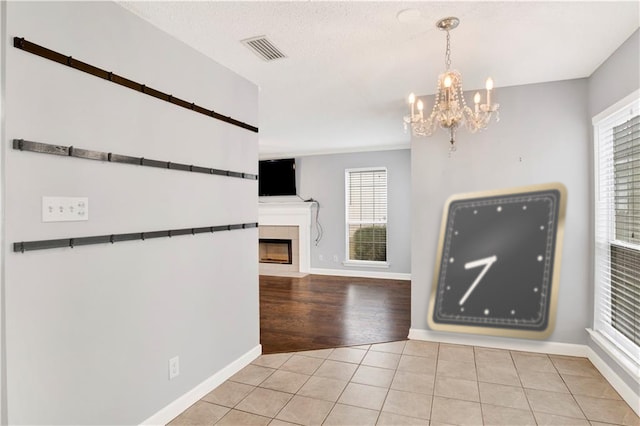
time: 8:36
